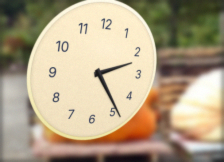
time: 2:24
